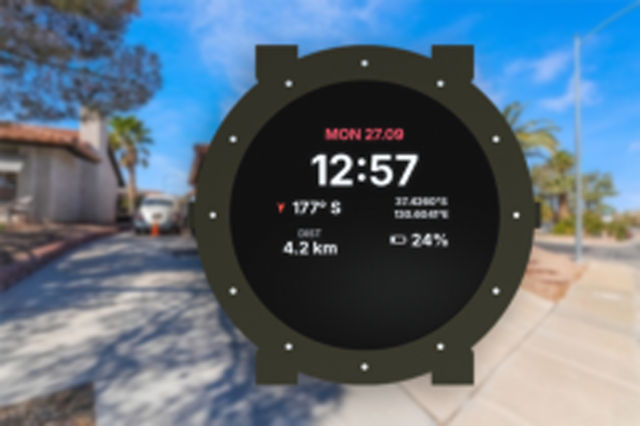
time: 12:57
